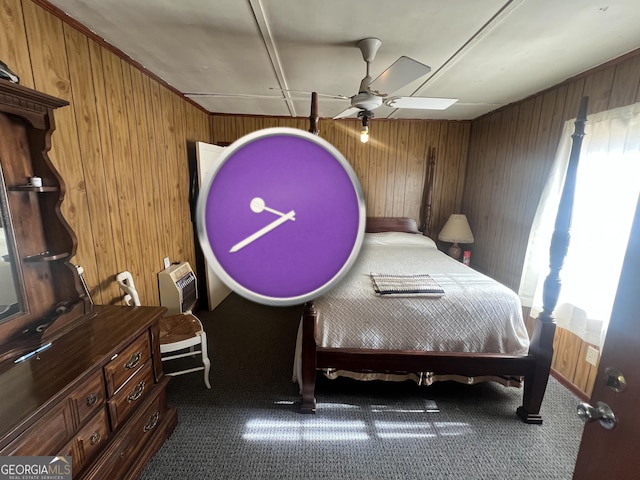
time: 9:40
